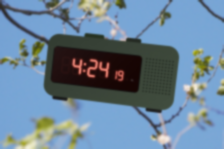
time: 4:24
